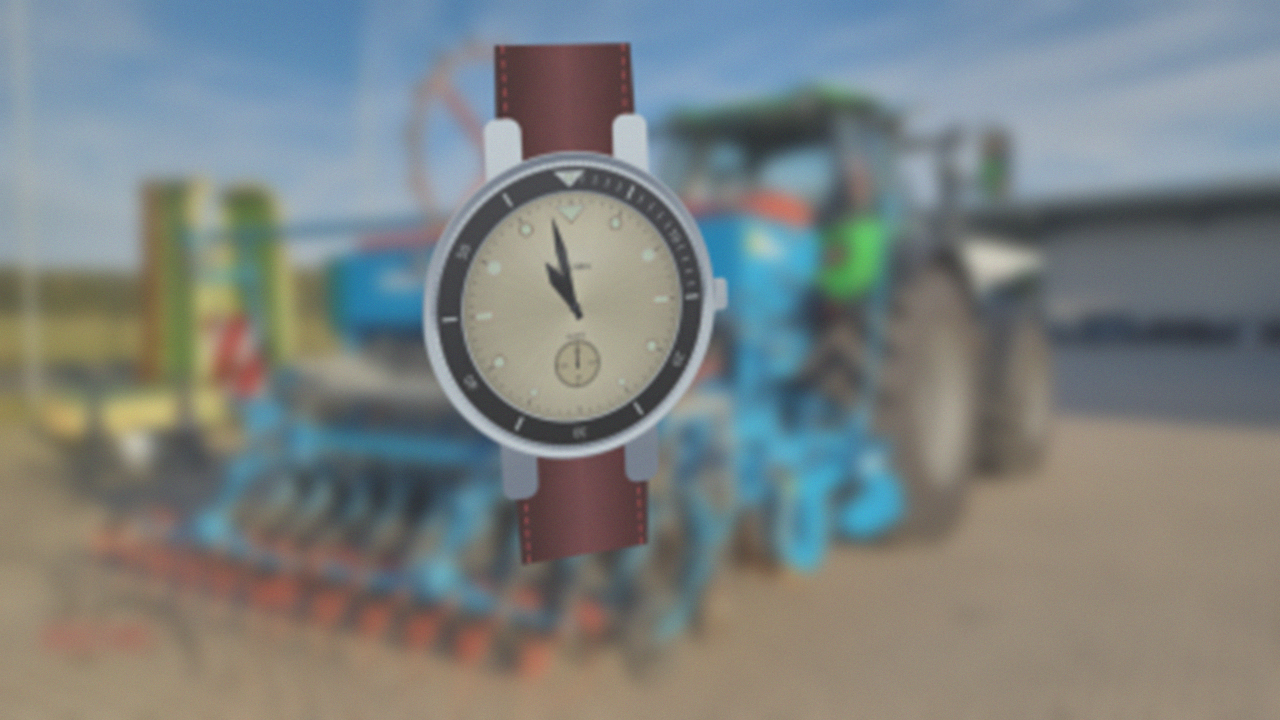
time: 10:58
